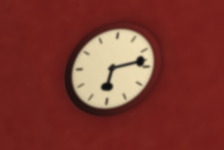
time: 6:13
